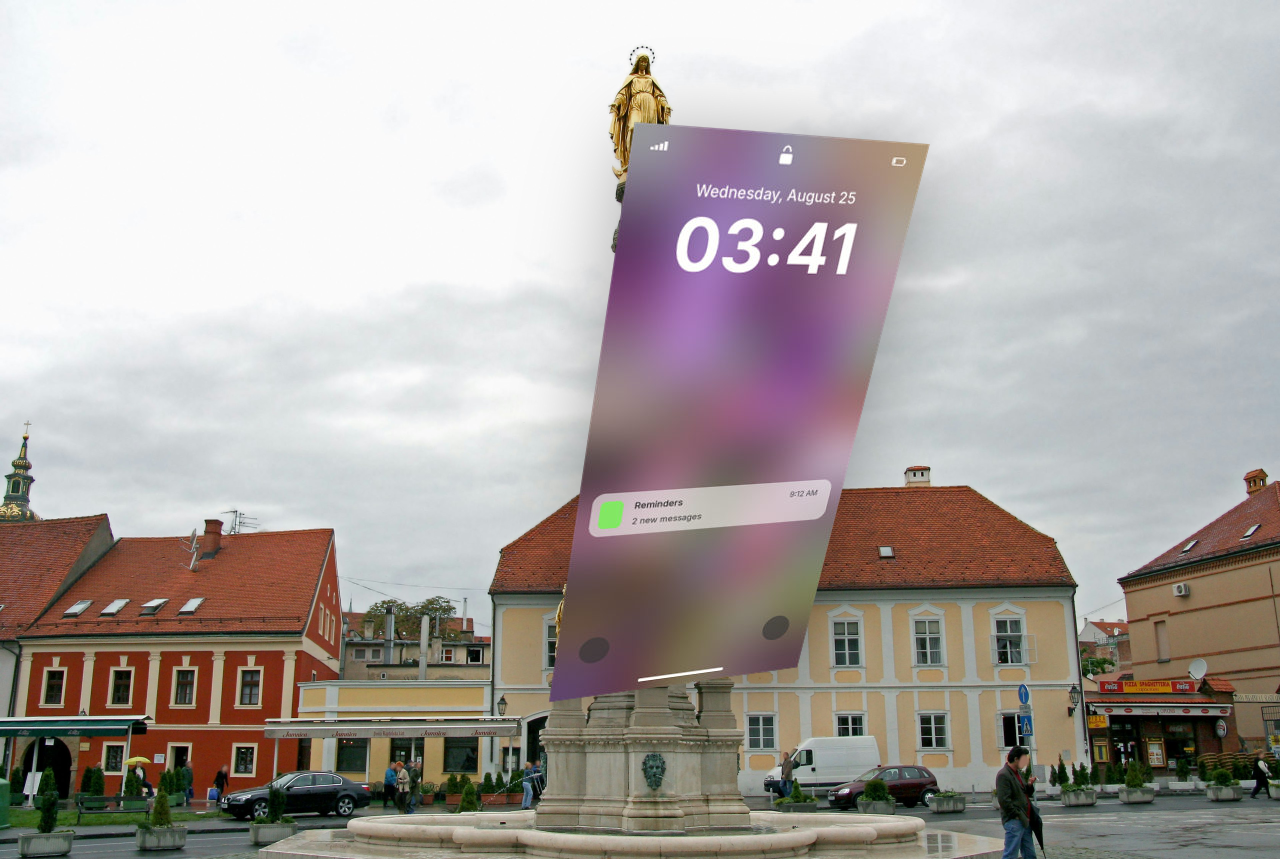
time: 3:41
